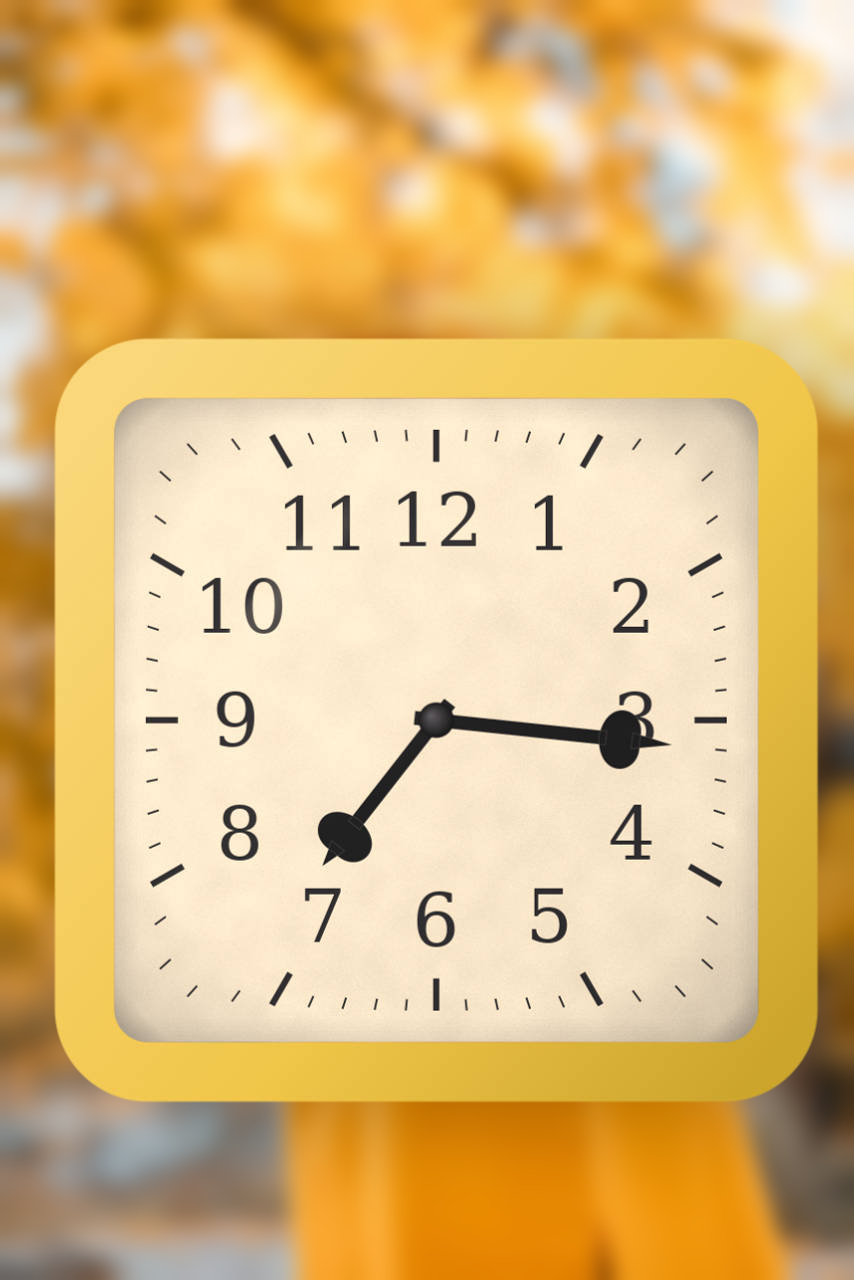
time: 7:16
